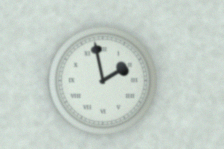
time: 1:58
